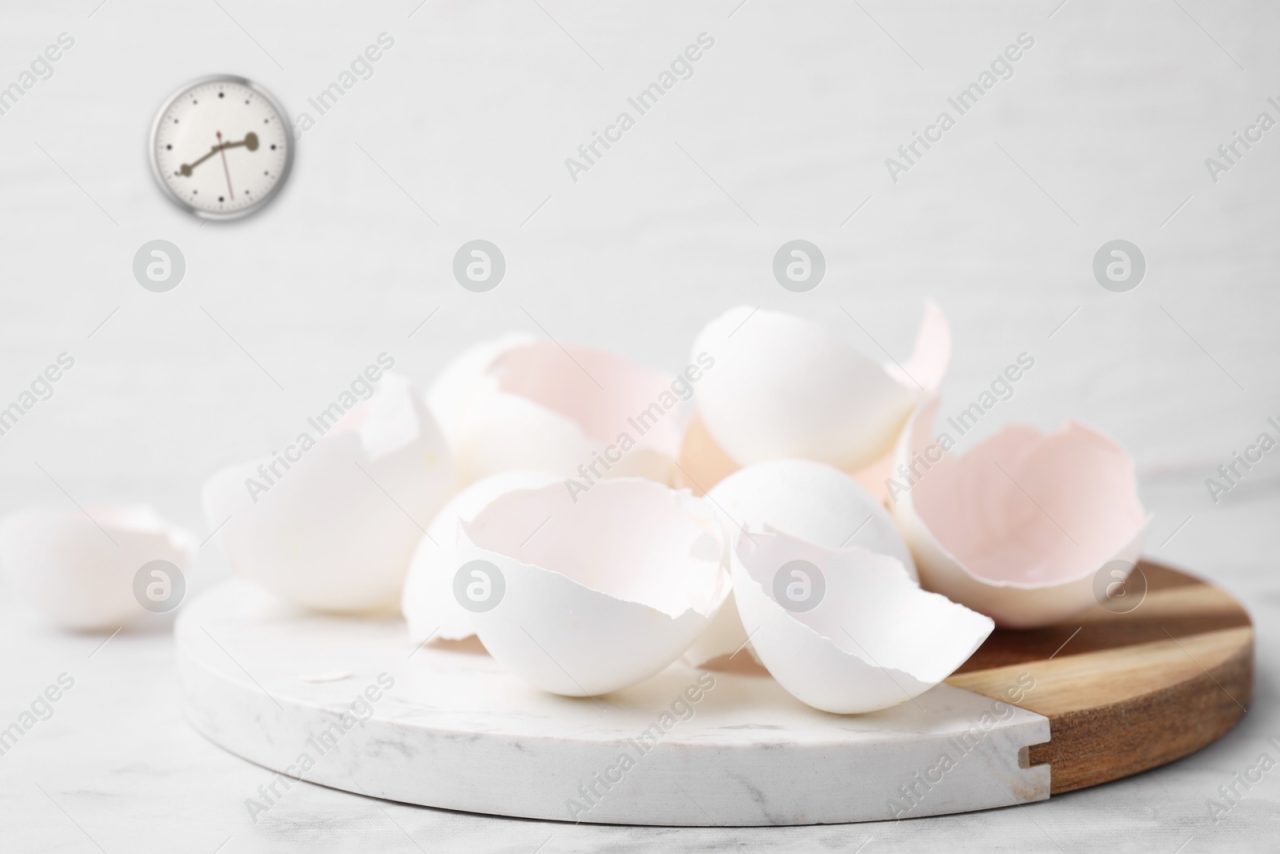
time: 2:39:28
